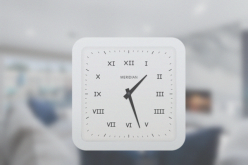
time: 1:27
